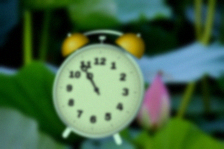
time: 10:54
